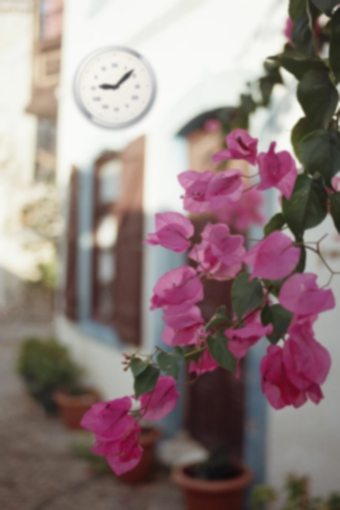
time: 9:08
